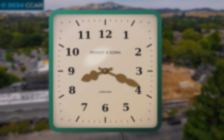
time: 8:19
